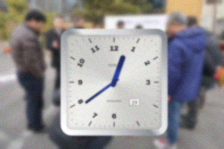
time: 12:39
